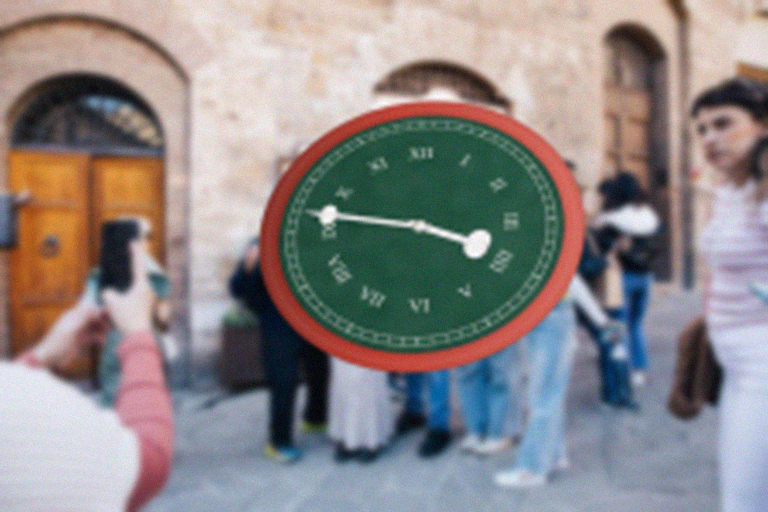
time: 3:47
